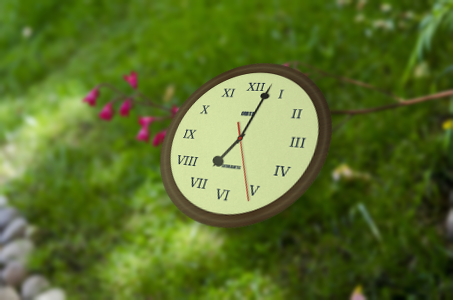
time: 7:02:26
